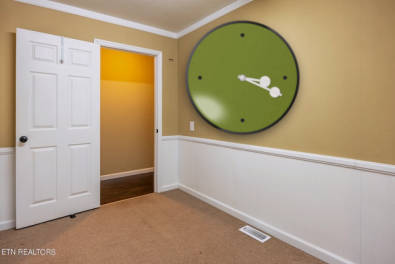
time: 3:19
